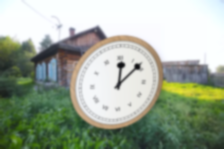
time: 12:08
